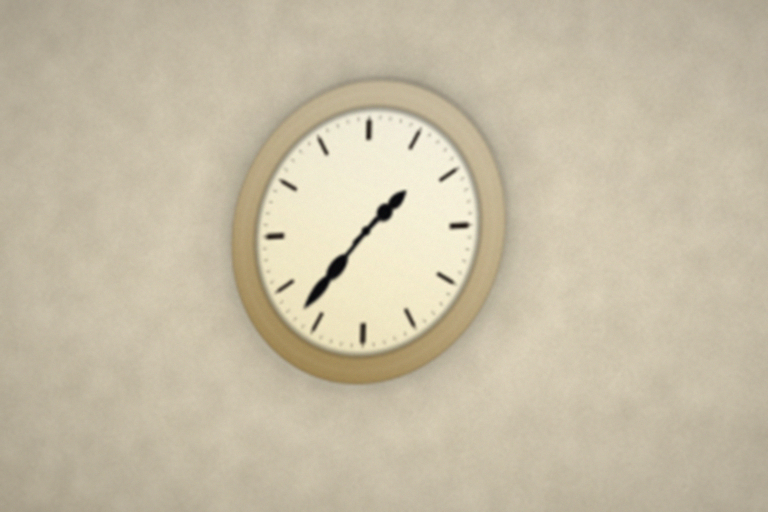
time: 1:37
